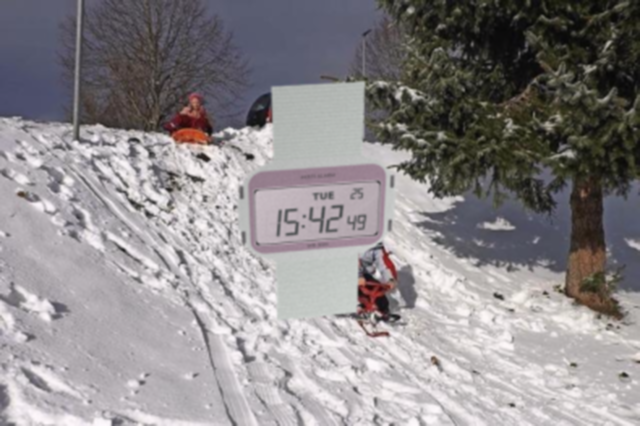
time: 15:42:49
